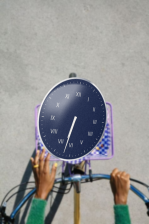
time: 6:32
